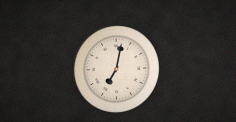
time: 7:02
